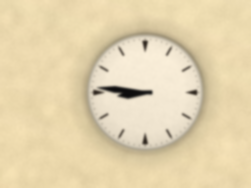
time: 8:46
